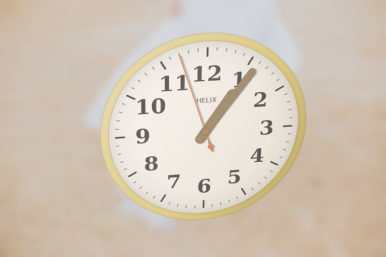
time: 1:05:57
